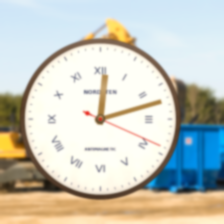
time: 12:12:19
